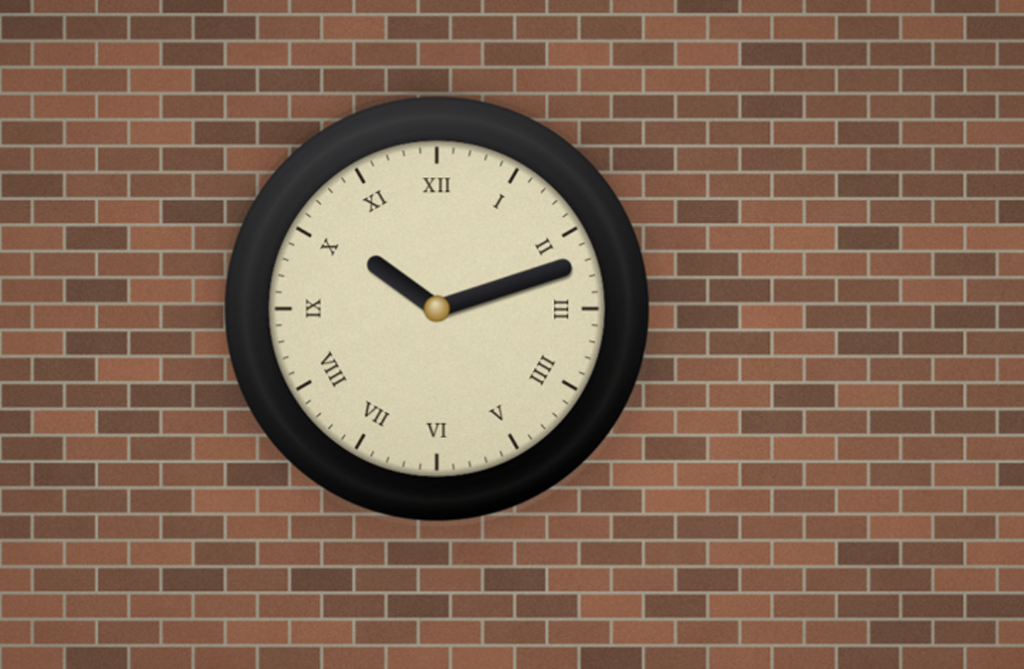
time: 10:12
